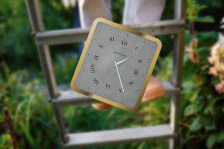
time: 1:24
